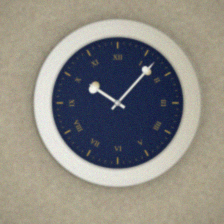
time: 10:07
